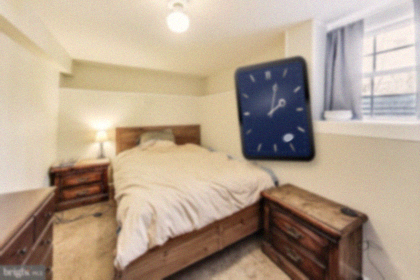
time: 2:03
